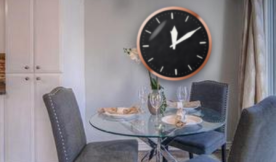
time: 12:10
